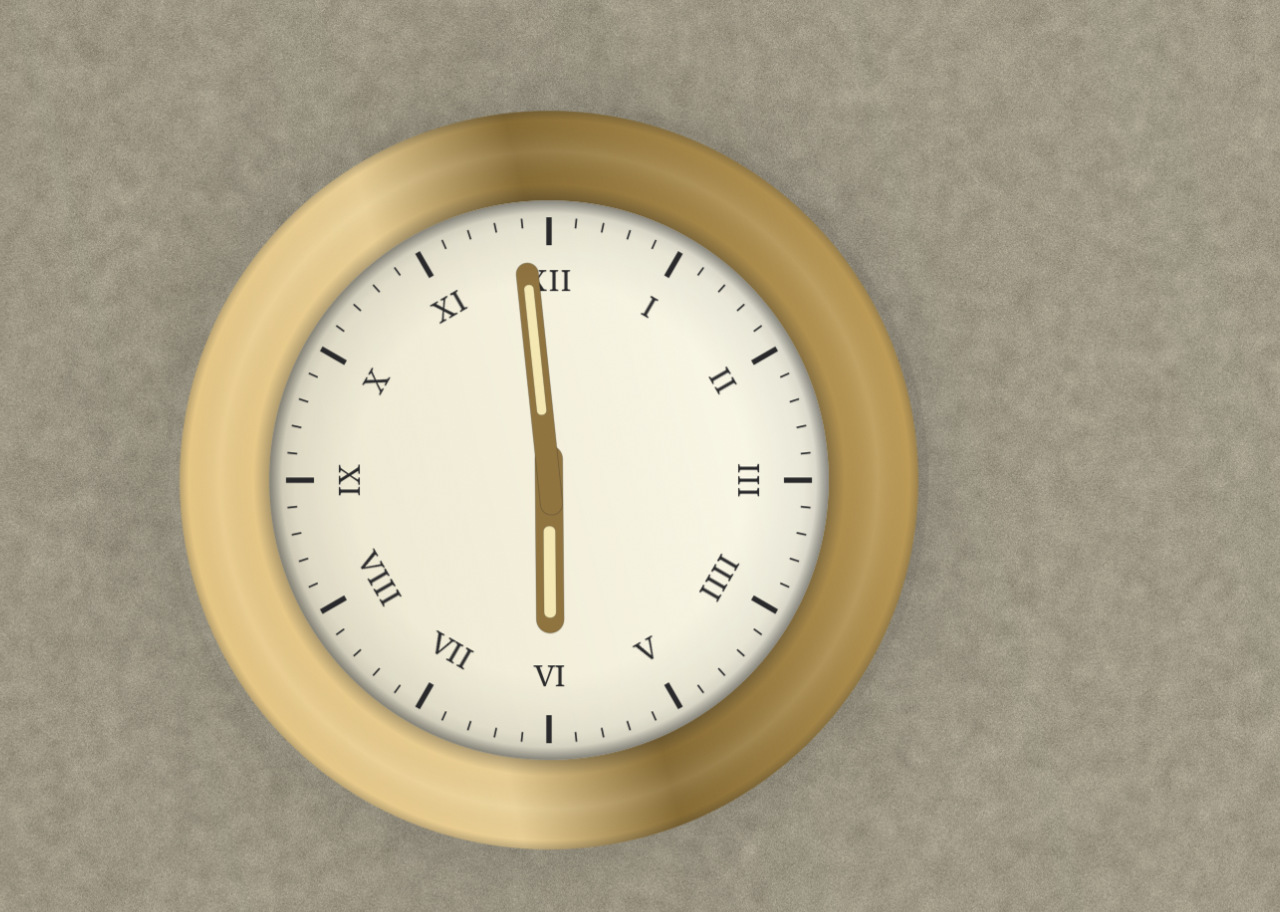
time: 5:59
